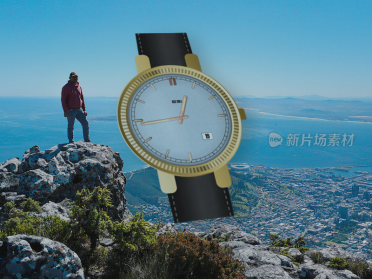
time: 12:44
